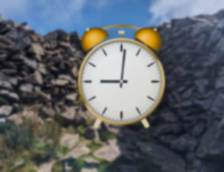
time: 9:01
